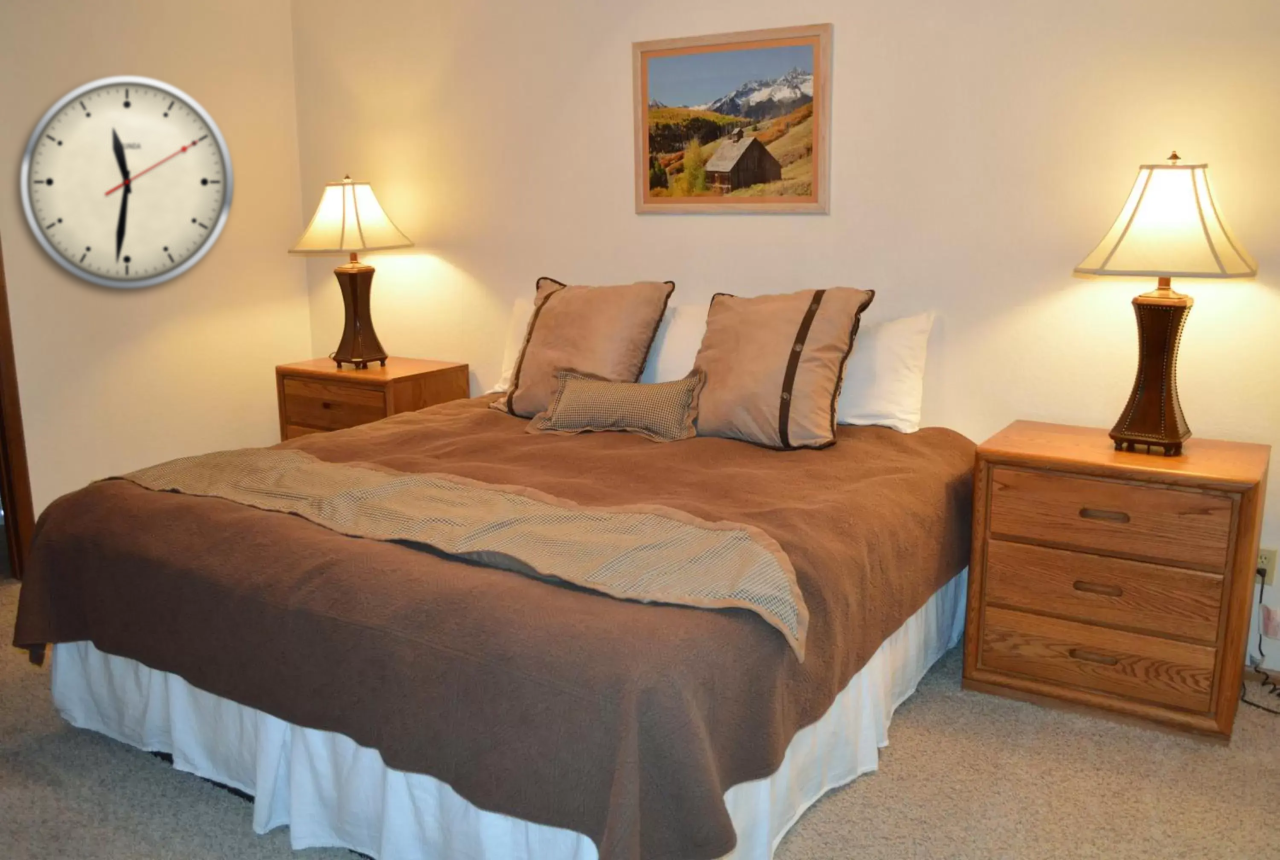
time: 11:31:10
